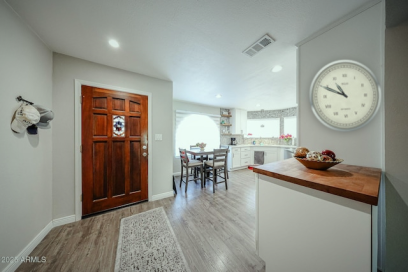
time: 10:49
